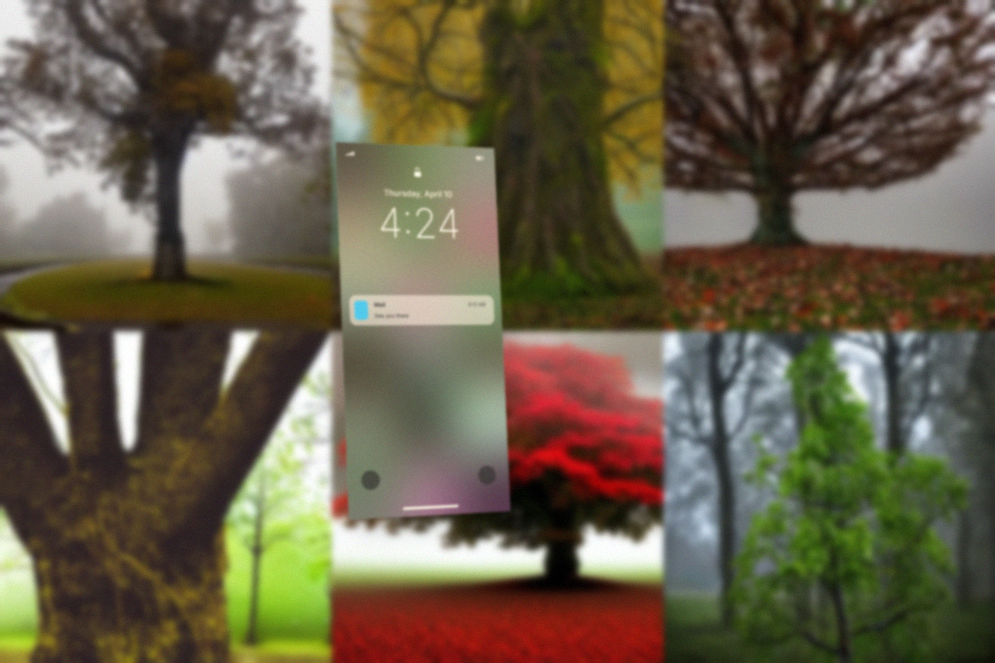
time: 4:24
